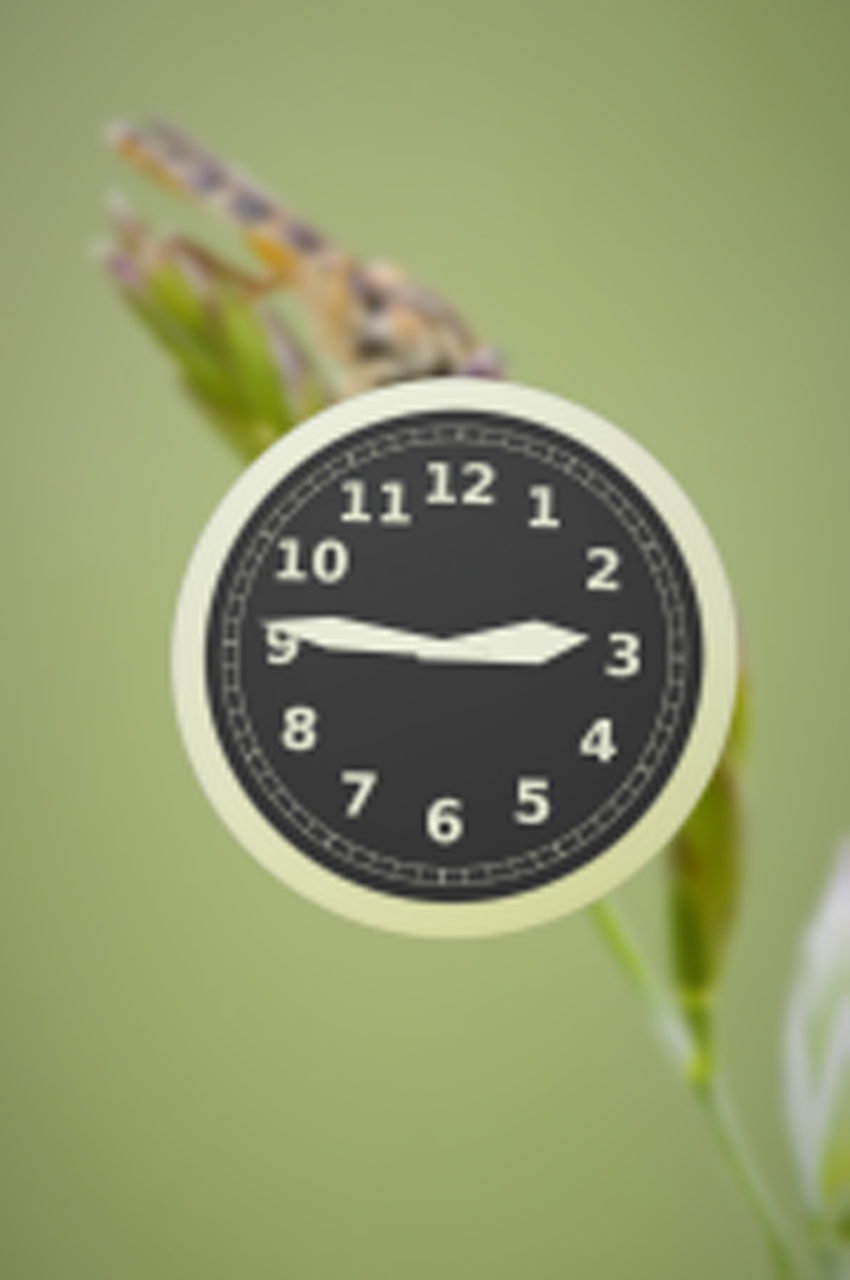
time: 2:46
